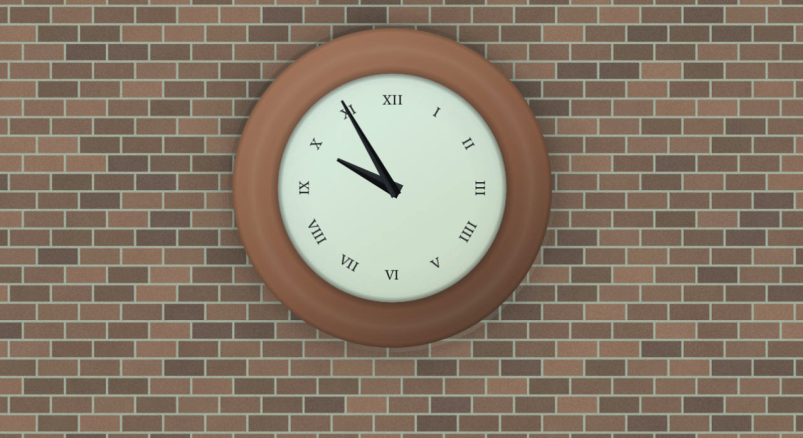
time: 9:55
